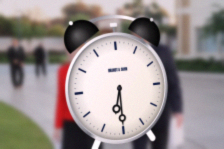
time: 6:30
